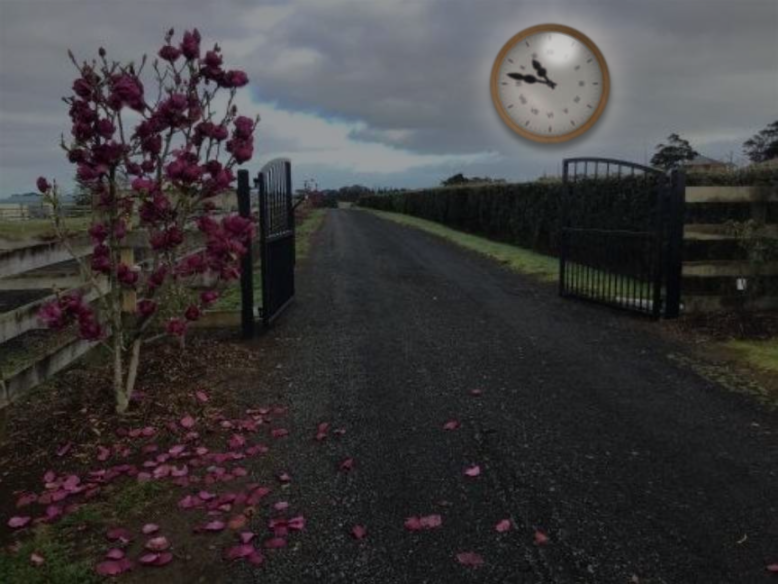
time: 10:47
